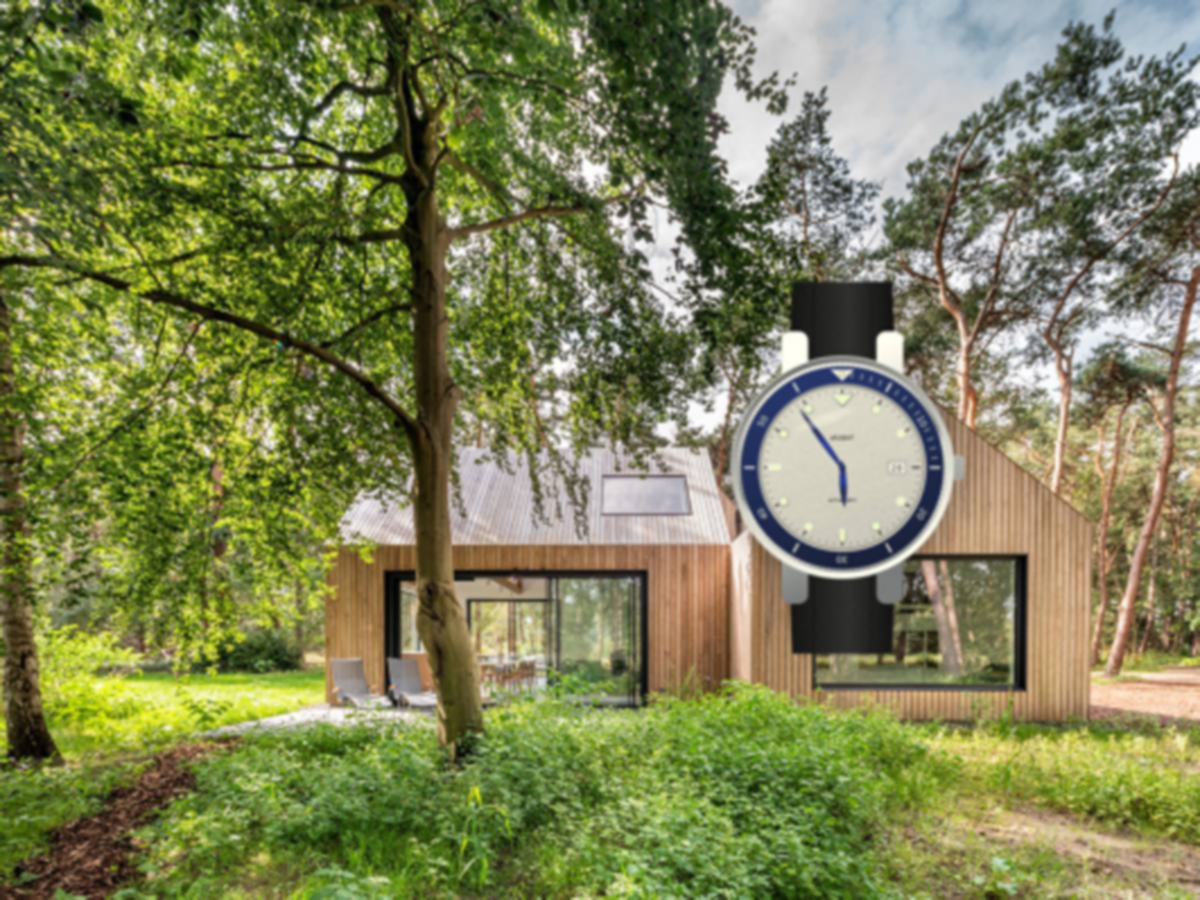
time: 5:54
